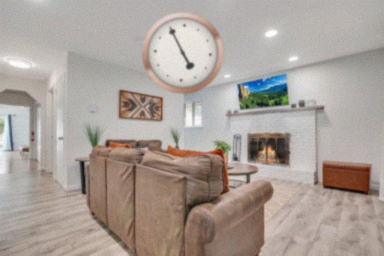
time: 4:55
